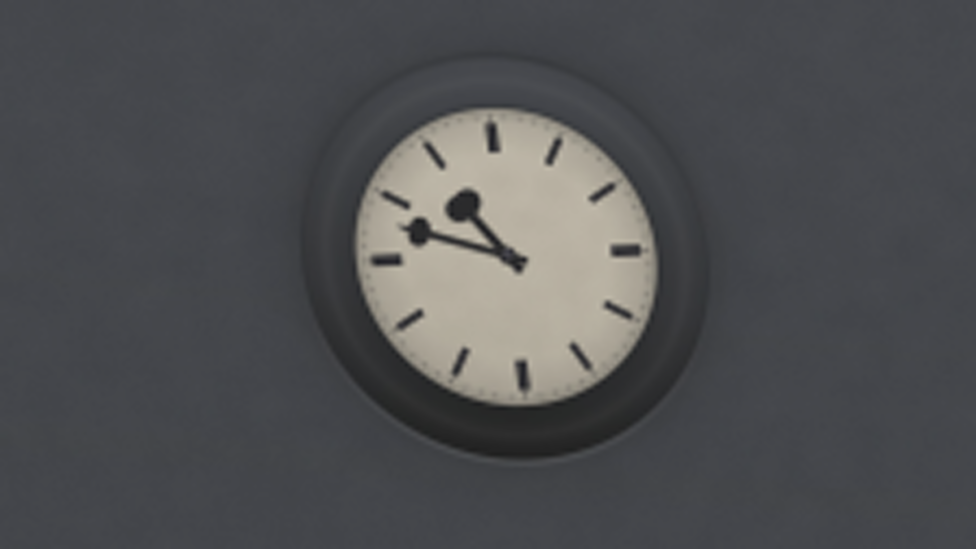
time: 10:48
